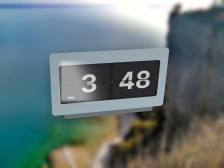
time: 3:48
